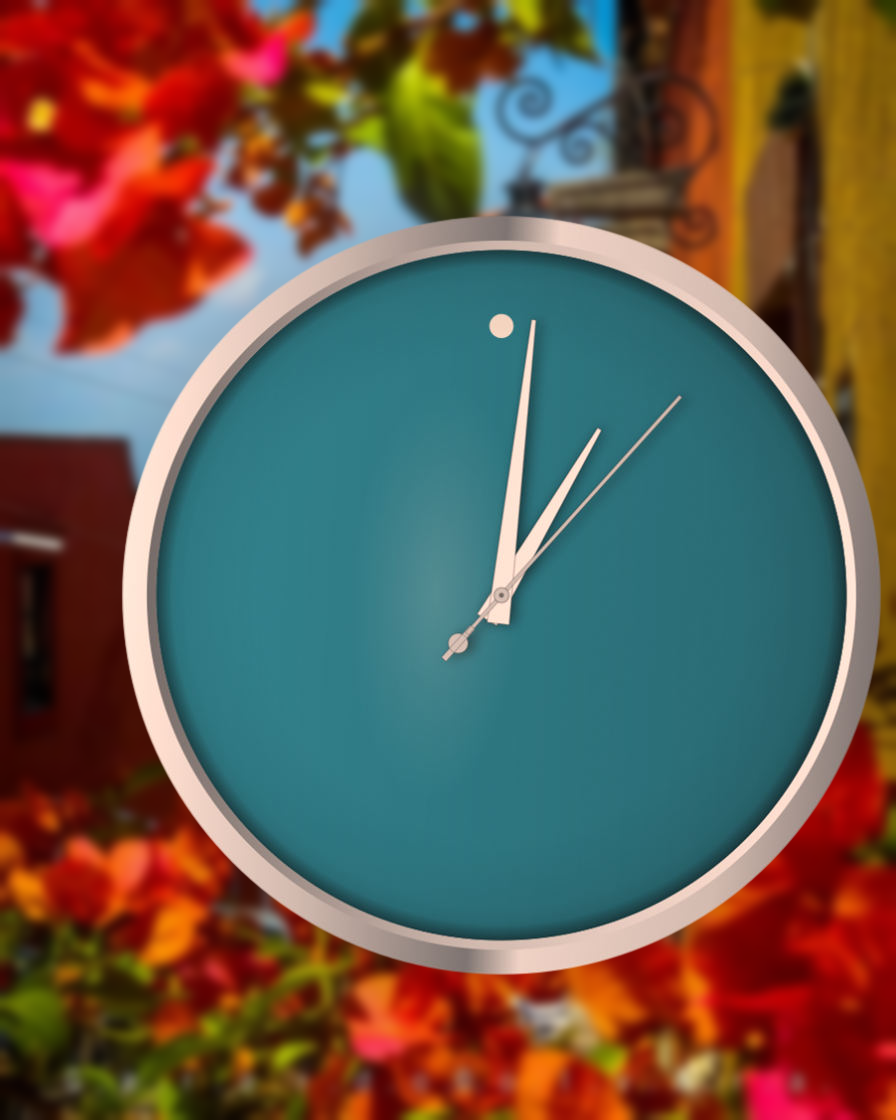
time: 1:01:07
